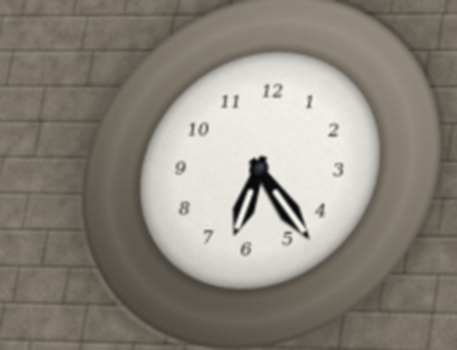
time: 6:23
